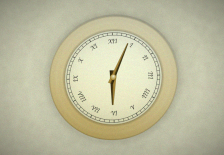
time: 6:04
